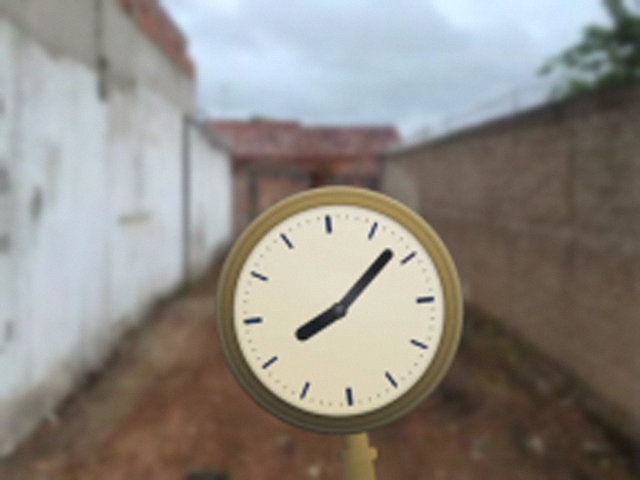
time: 8:08
